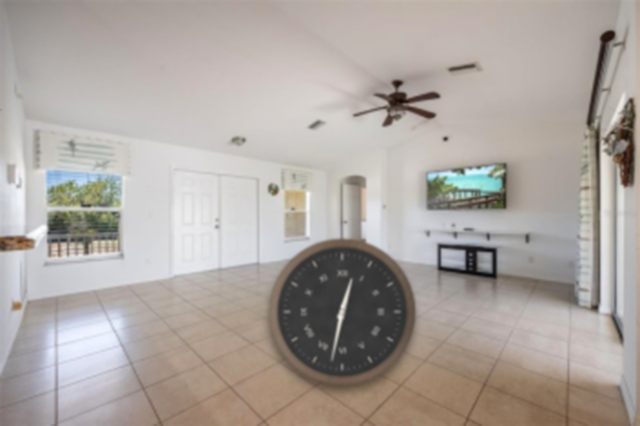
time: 12:32
